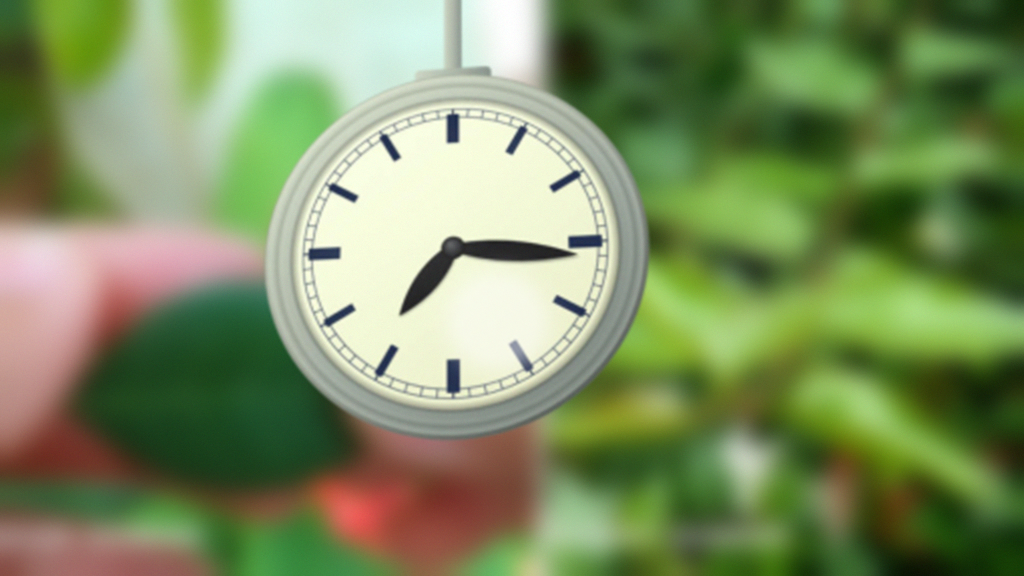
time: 7:16
